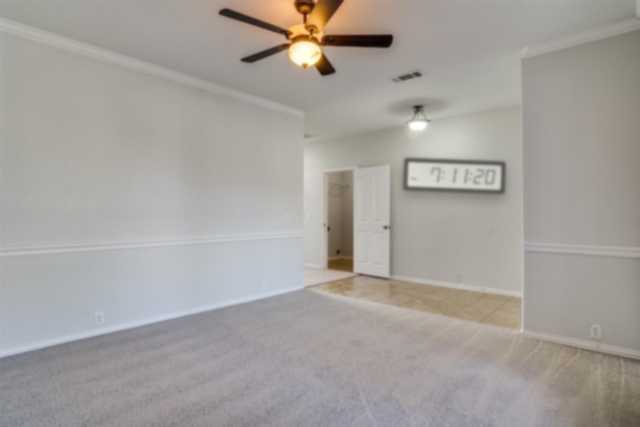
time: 7:11:20
